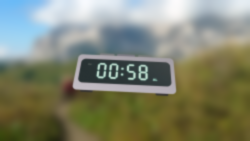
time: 0:58
